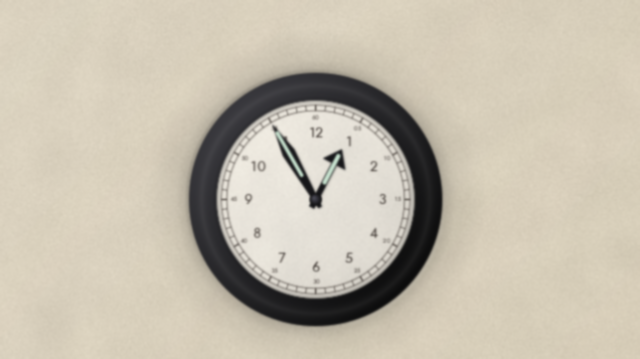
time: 12:55
